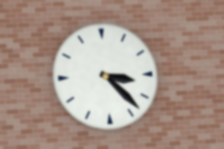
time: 3:23
